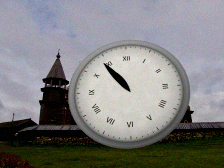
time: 10:54
